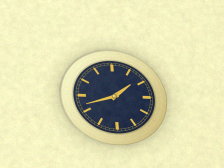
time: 1:42
